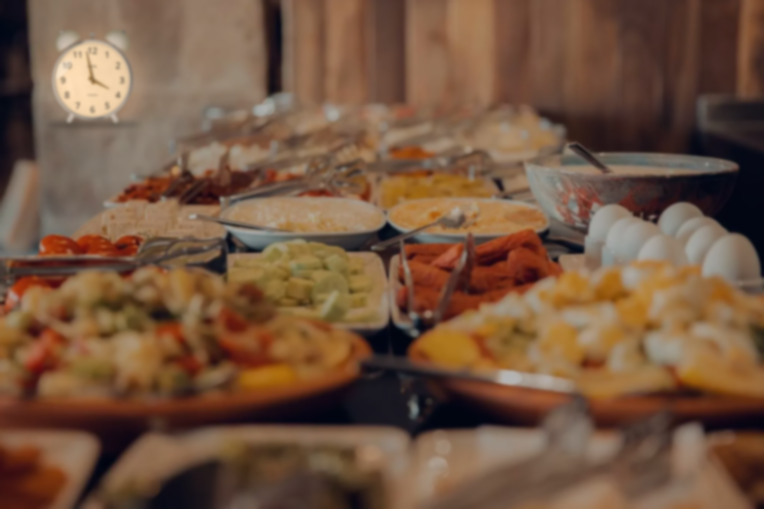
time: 3:58
